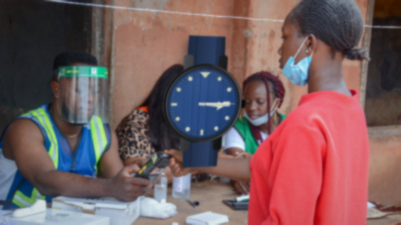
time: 3:15
